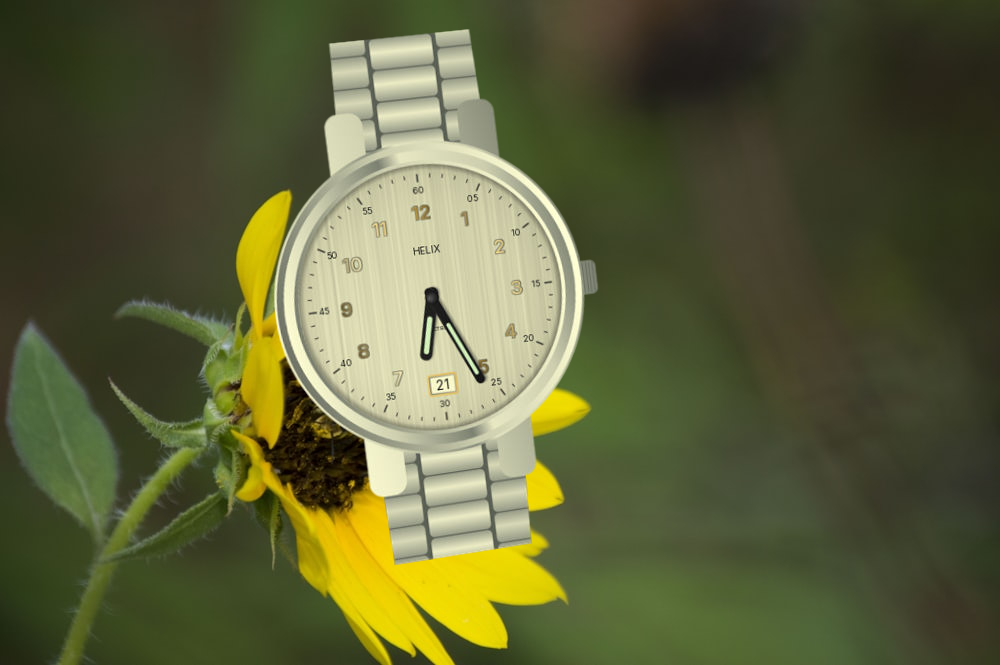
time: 6:26
